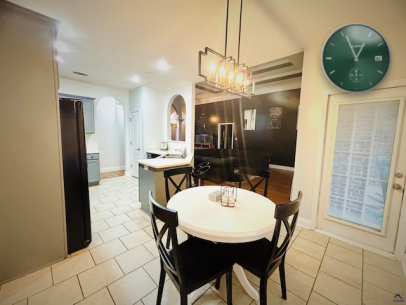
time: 12:56
